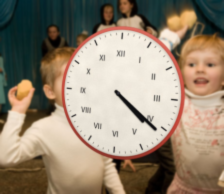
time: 4:21
